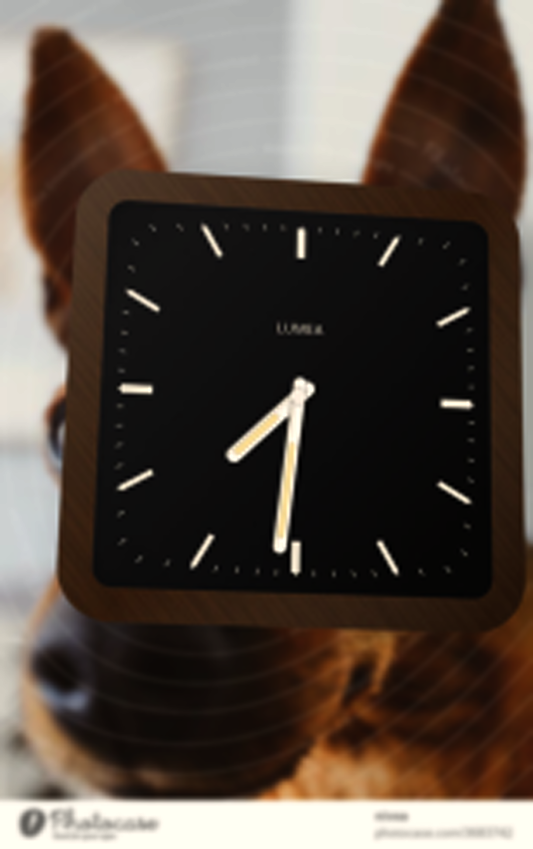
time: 7:31
